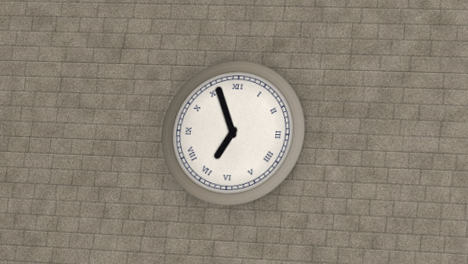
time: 6:56
